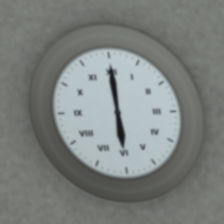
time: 6:00
